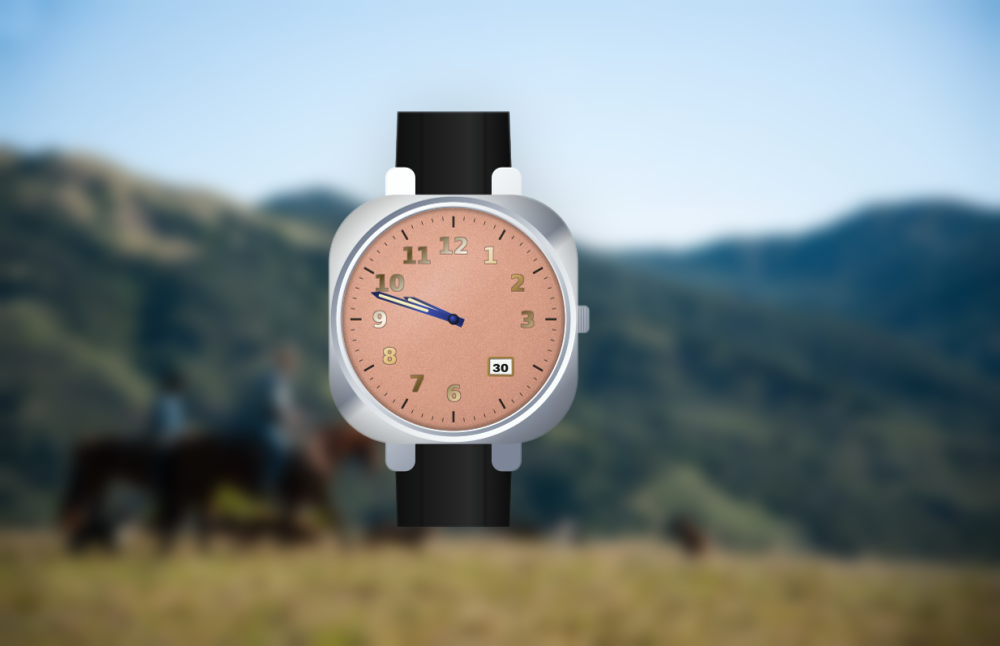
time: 9:48
